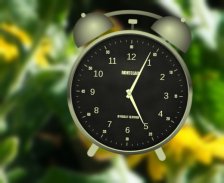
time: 5:04
